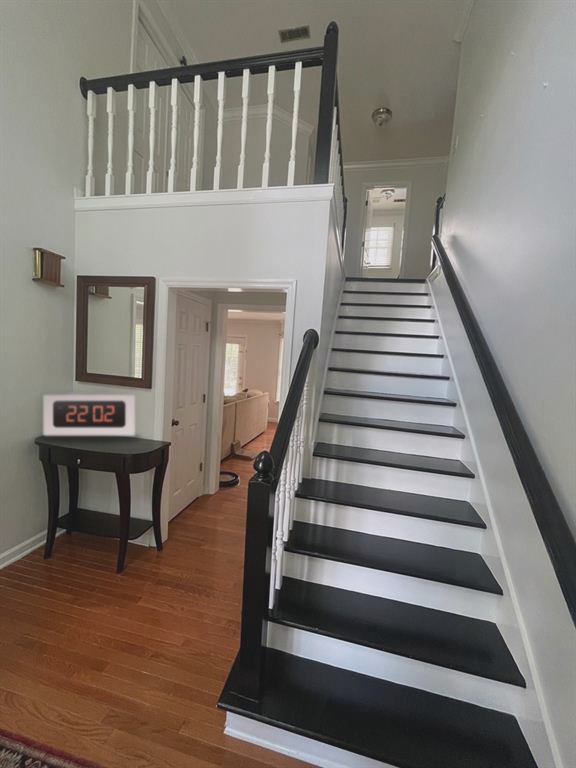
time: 22:02
